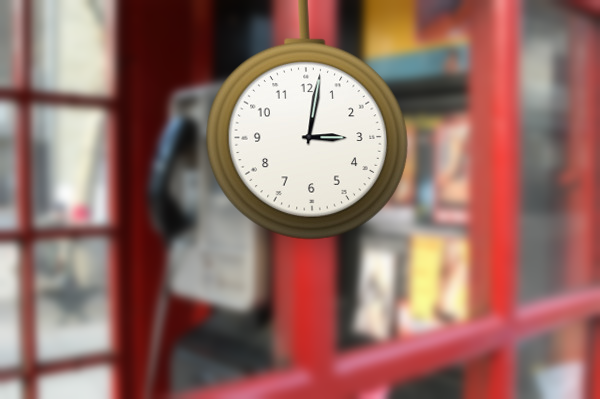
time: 3:02
